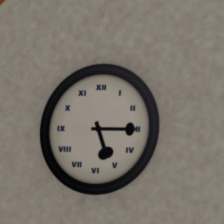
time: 5:15
